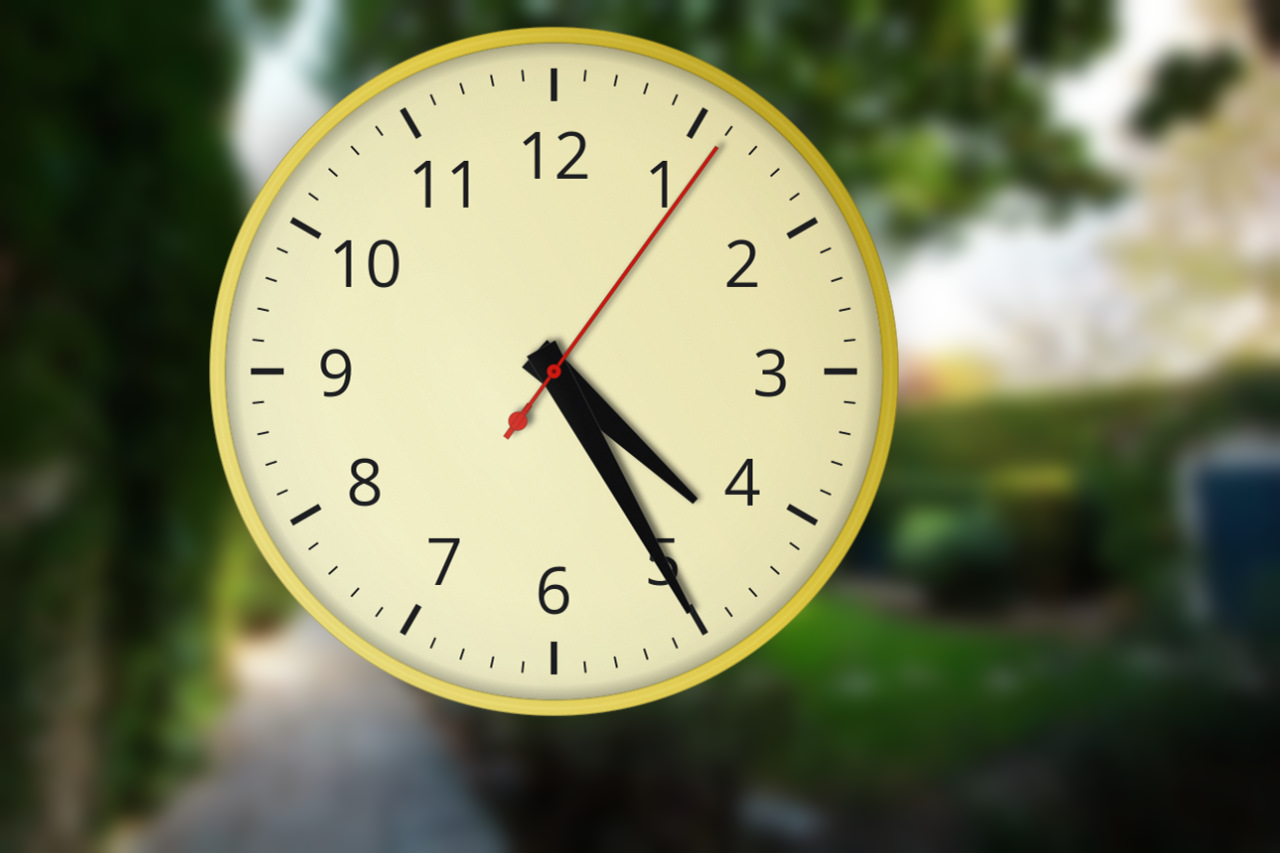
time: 4:25:06
